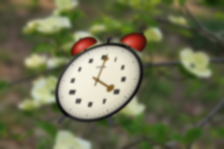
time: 4:01
